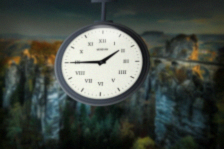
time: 1:45
